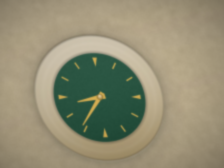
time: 8:36
